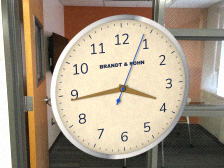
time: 3:44:04
